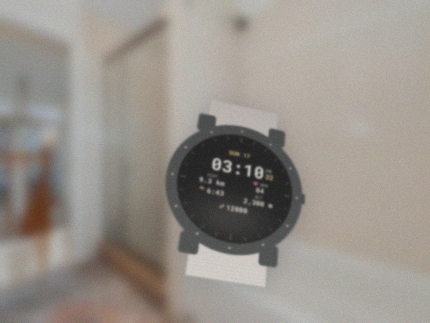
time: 3:10
